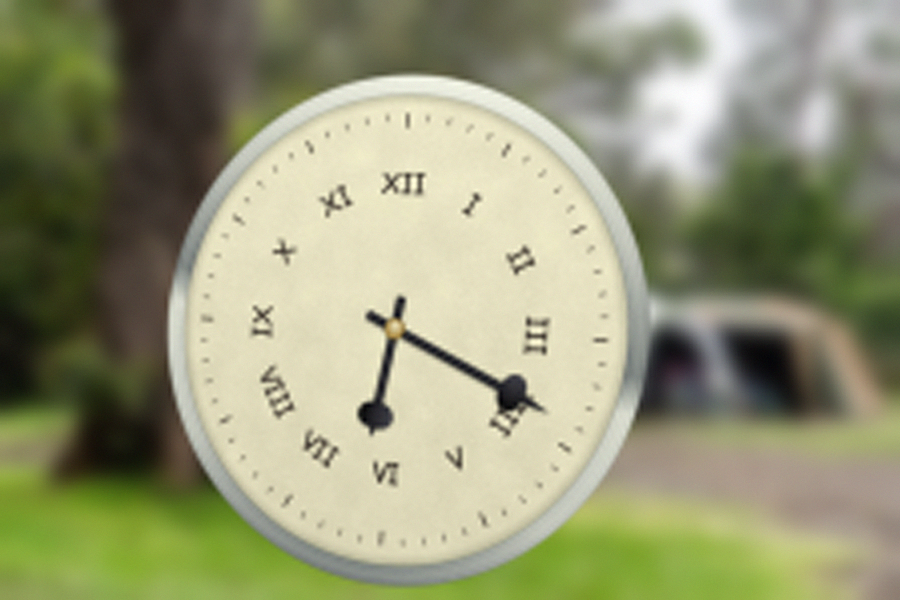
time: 6:19
